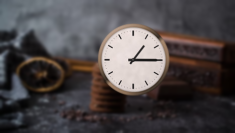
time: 1:15
